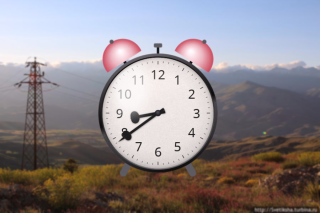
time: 8:39
